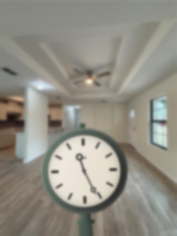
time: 11:26
